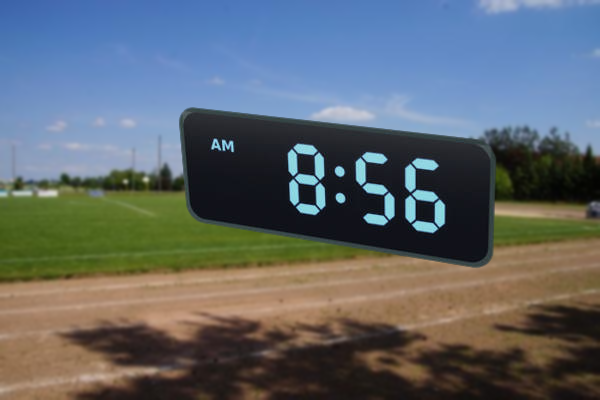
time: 8:56
